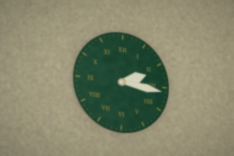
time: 2:16
